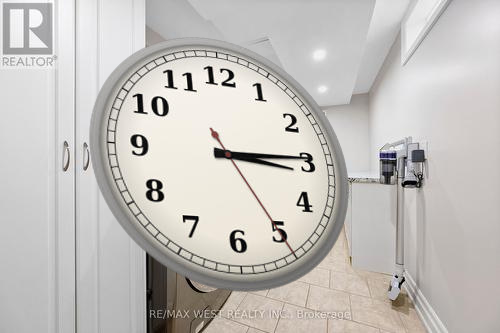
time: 3:14:25
